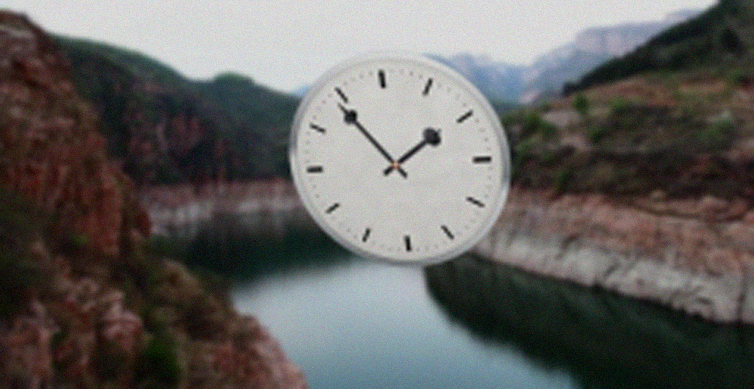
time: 1:54
